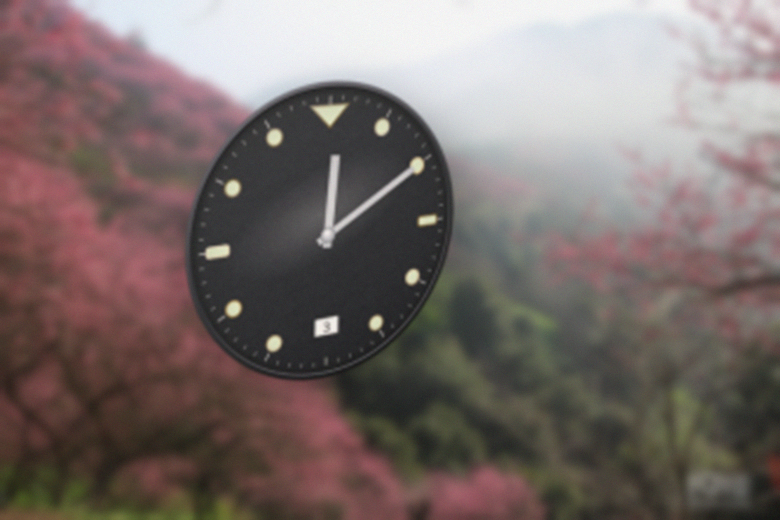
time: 12:10
